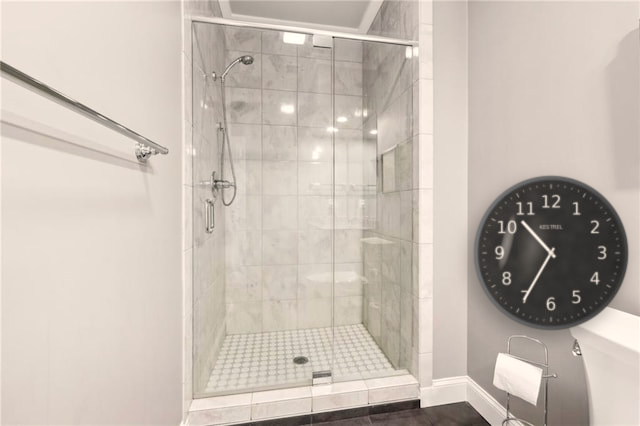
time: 10:35
